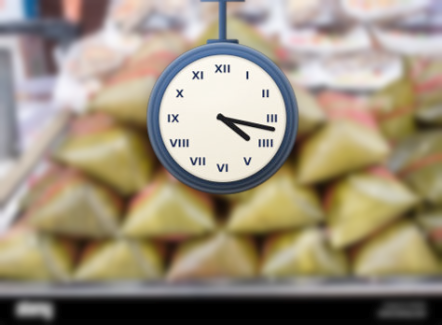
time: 4:17
